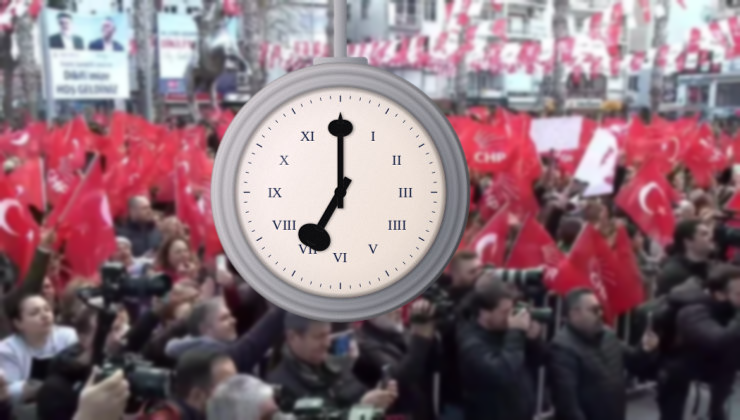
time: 7:00
